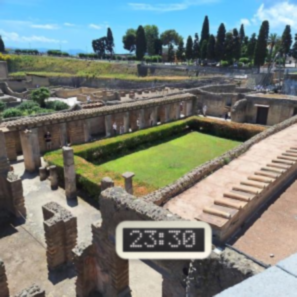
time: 23:30
